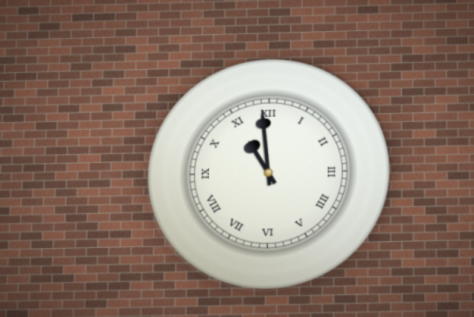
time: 10:59
